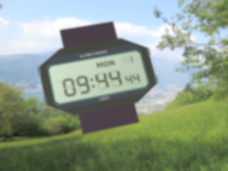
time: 9:44
